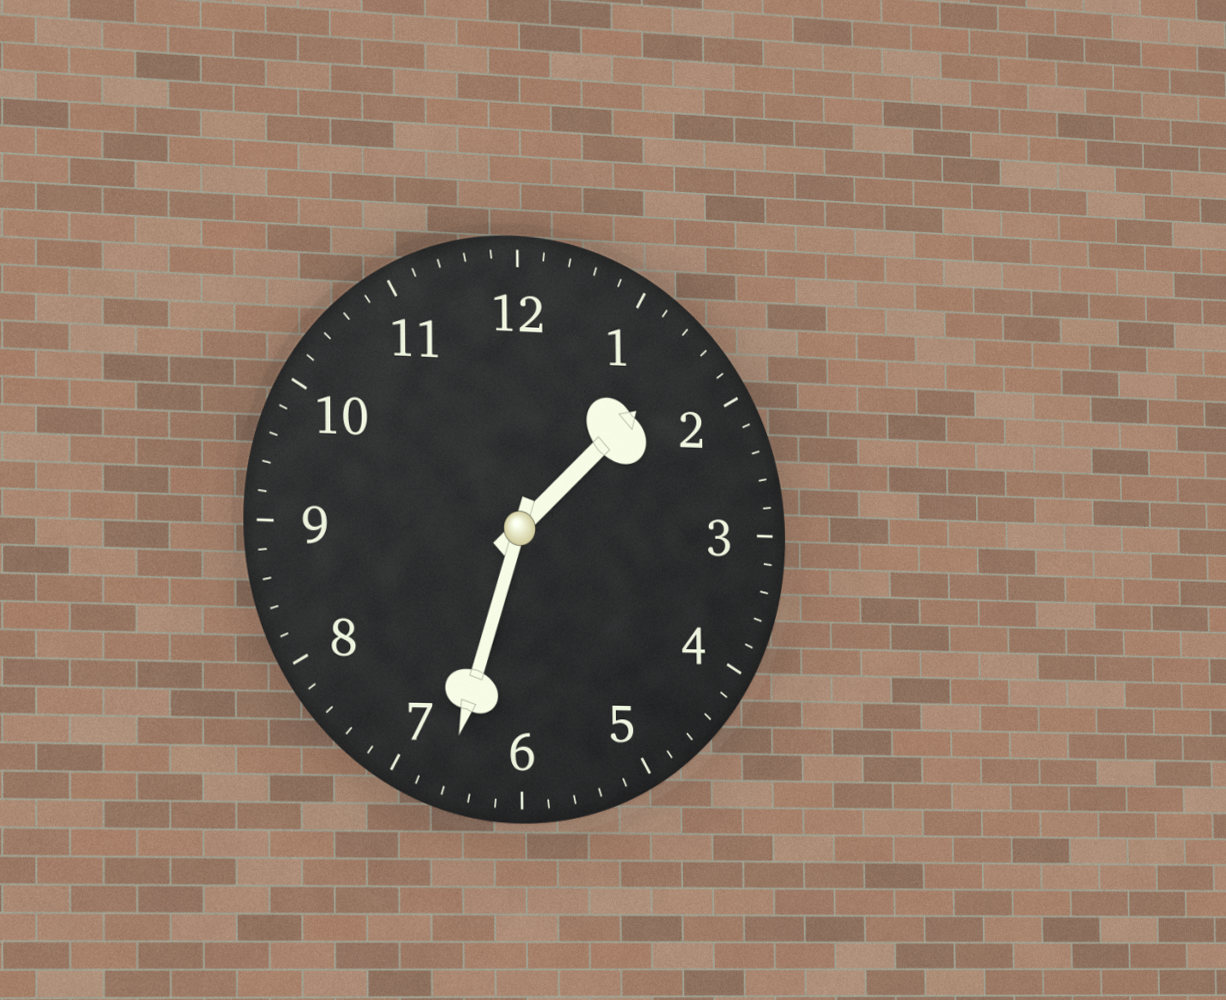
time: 1:33
